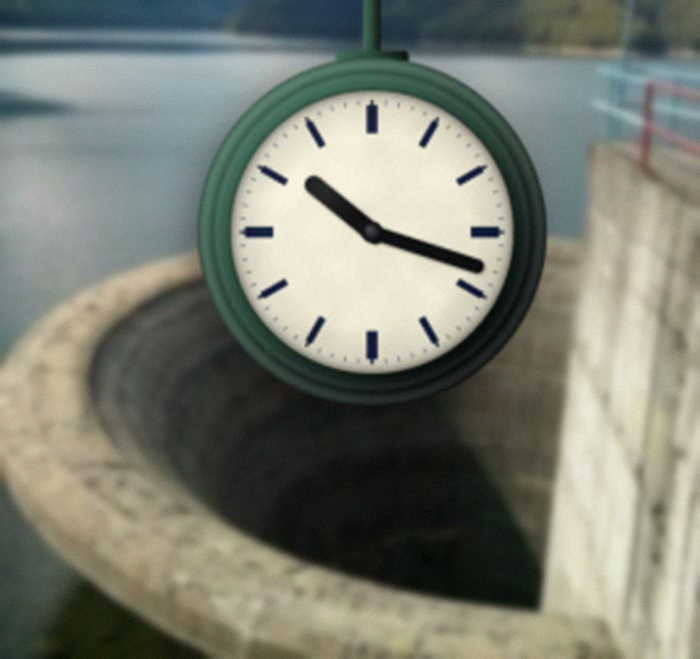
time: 10:18
